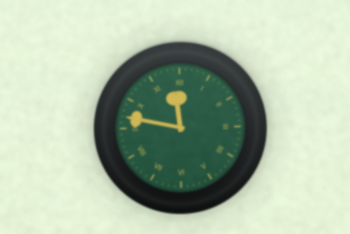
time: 11:47
